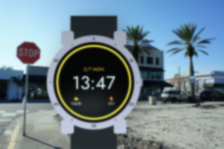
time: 13:47
